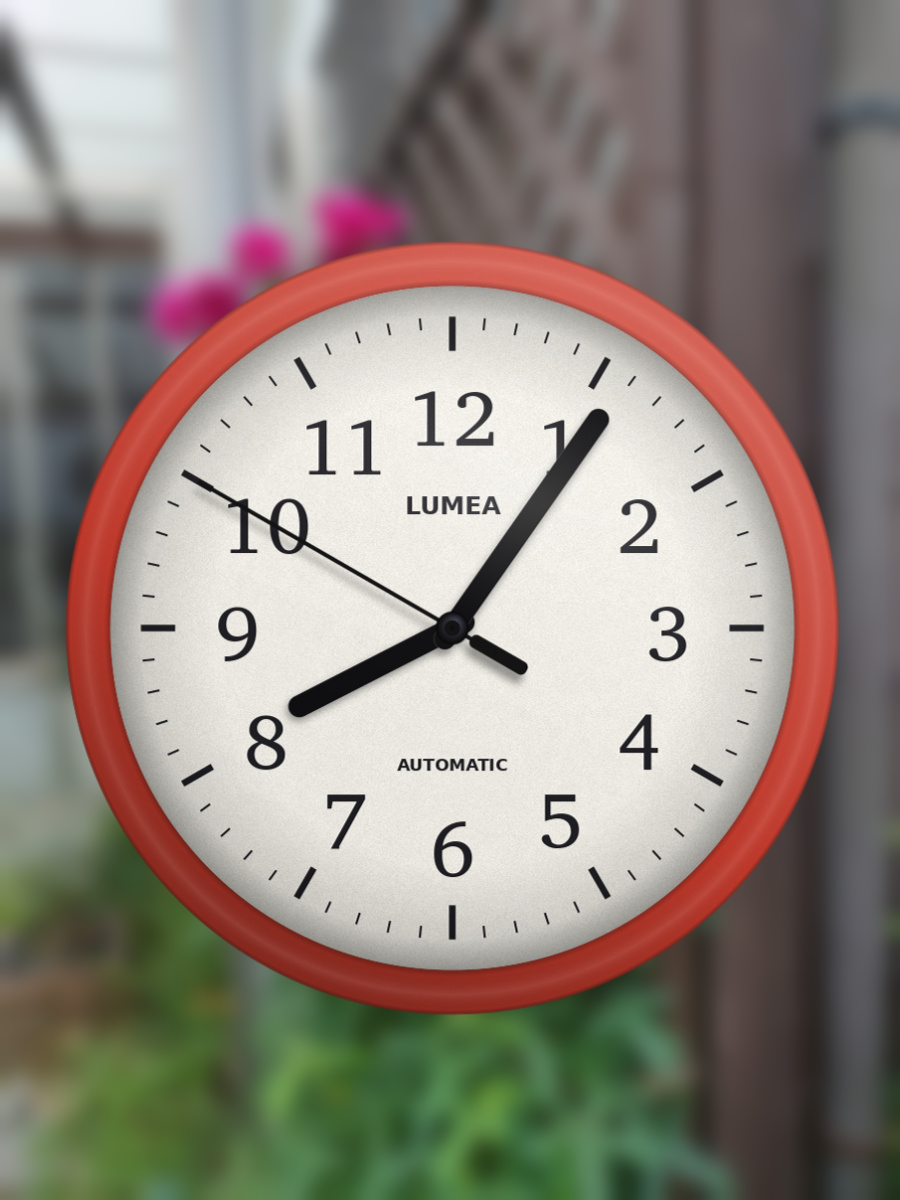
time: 8:05:50
